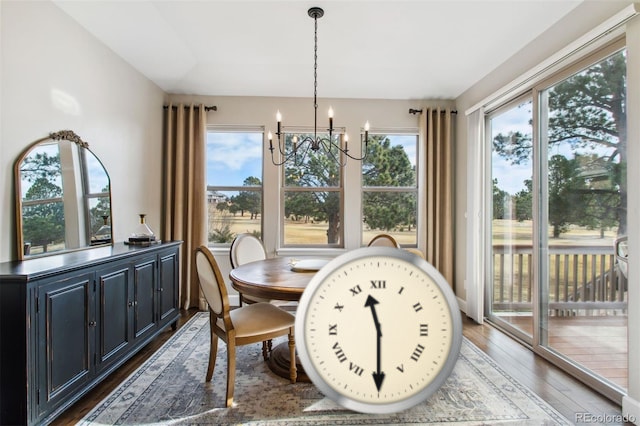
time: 11:30
